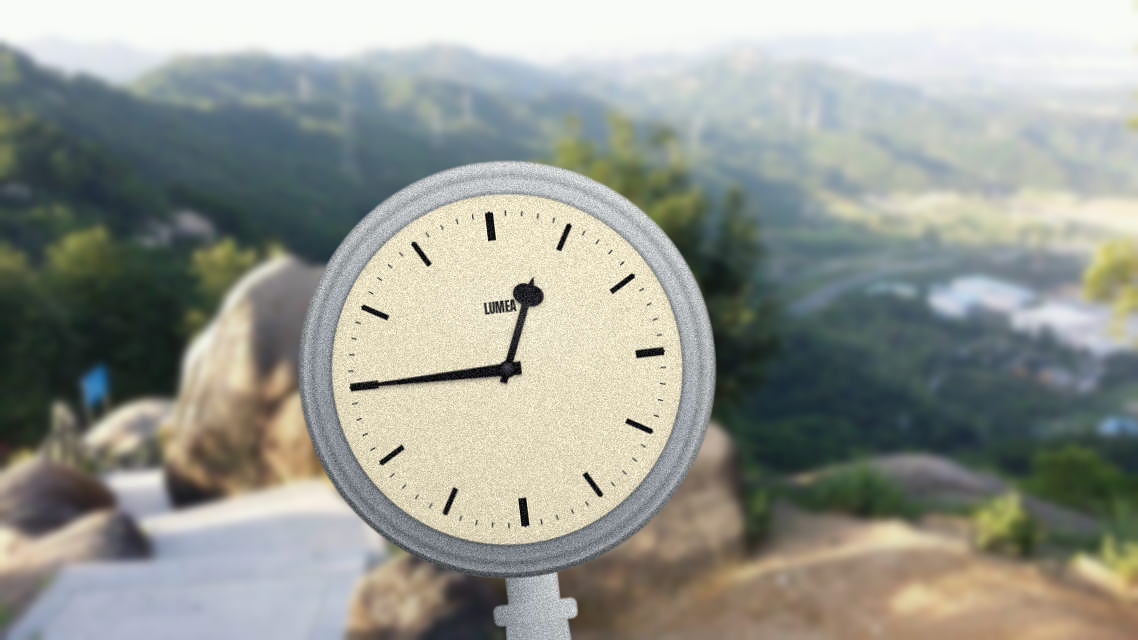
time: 12:45
